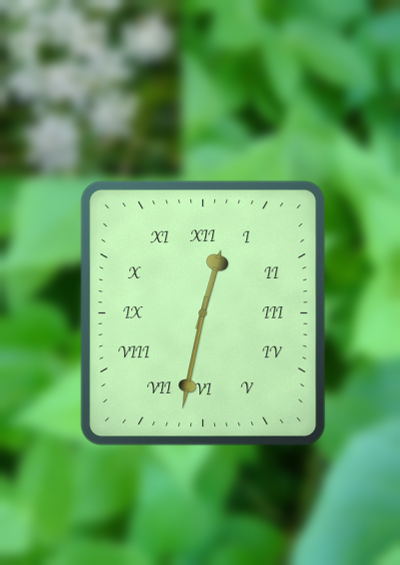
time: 12:32
